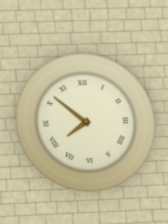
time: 7:52
